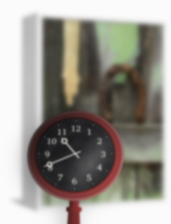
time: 10:41
